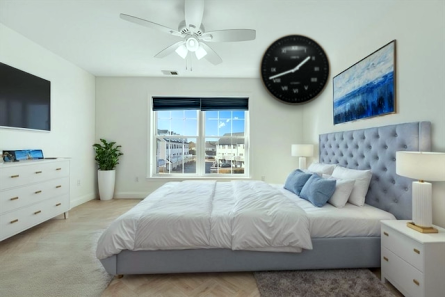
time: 1:42
